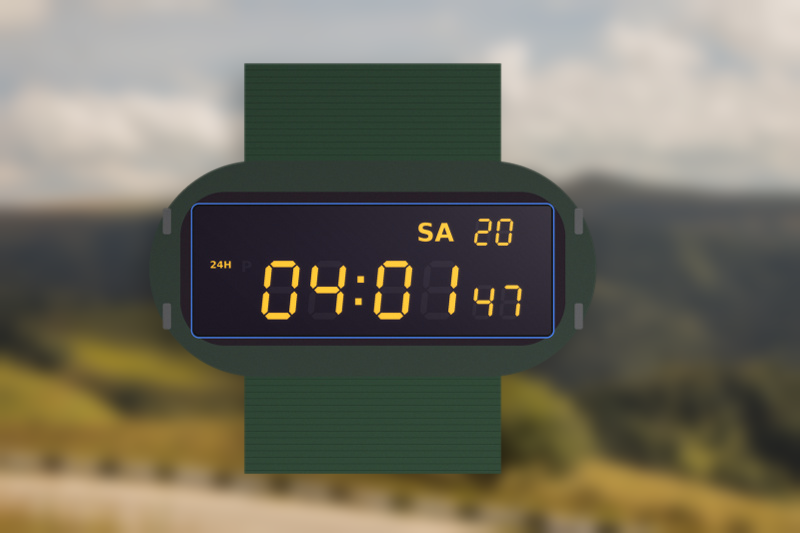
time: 4:01:47
